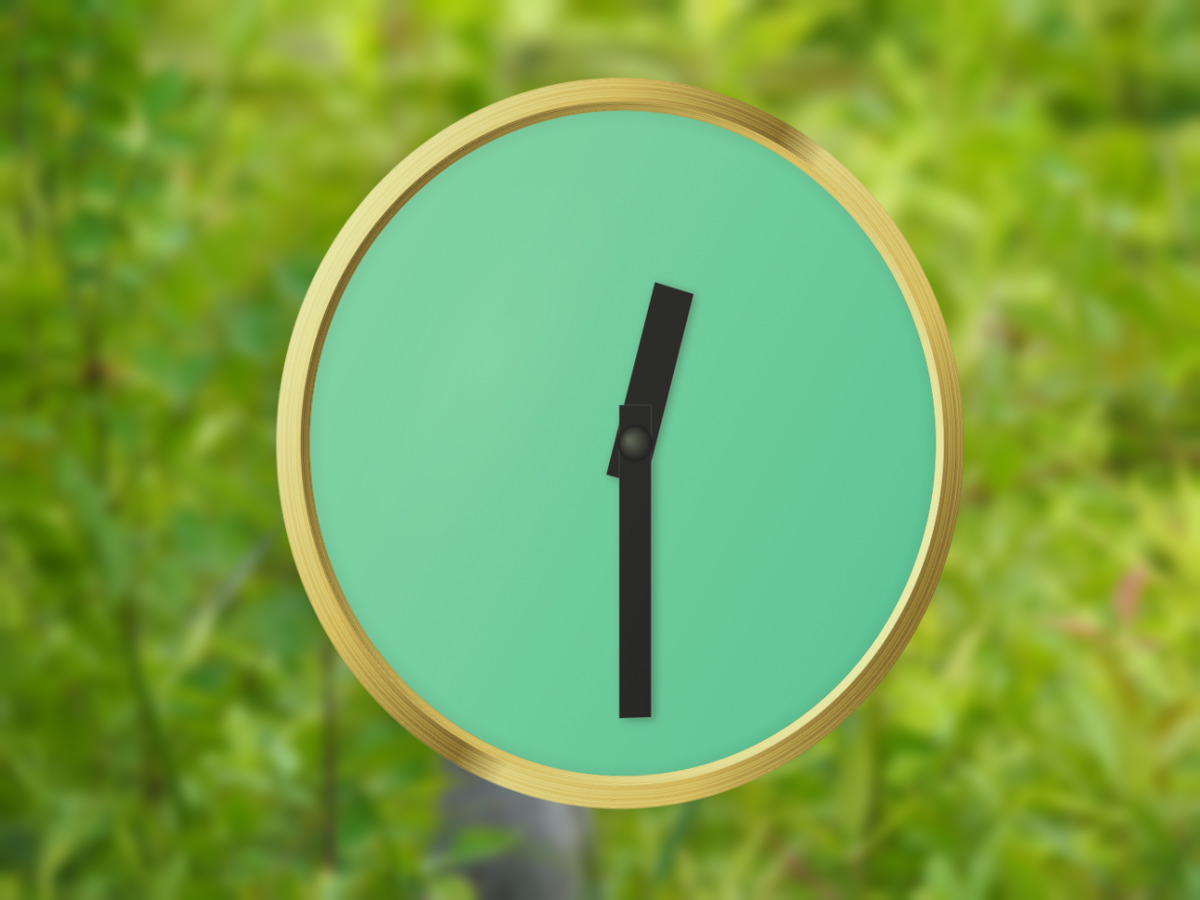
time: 12:30
